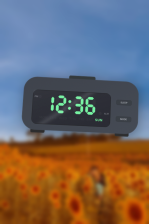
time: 12:36
